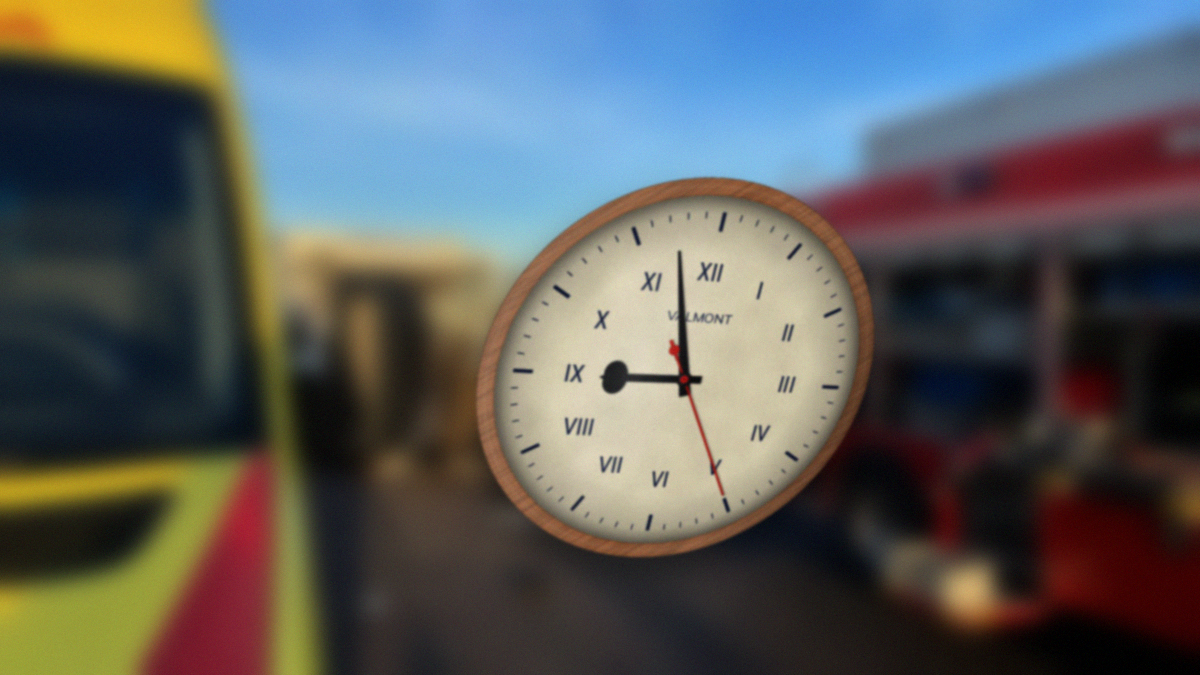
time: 8:57:25
